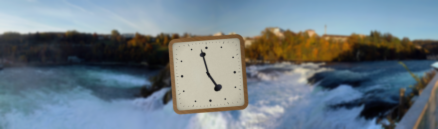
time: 4:58
